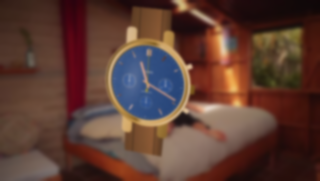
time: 11:19
